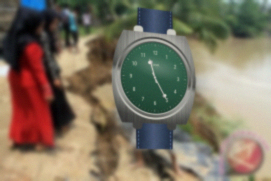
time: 11:25
